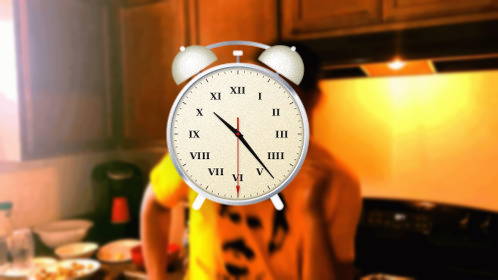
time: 10:23:30
